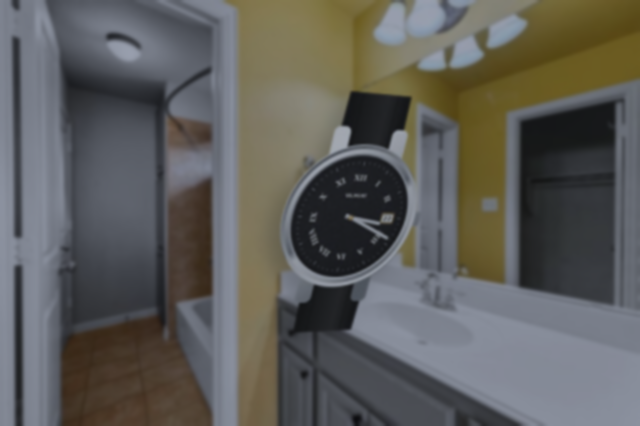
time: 3:19
